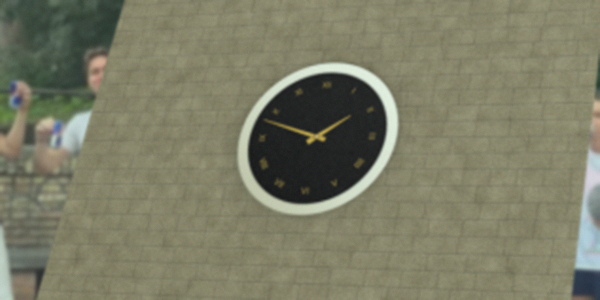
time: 1:48
